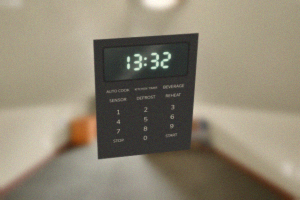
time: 13:32
